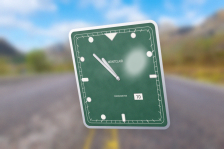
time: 10:53
